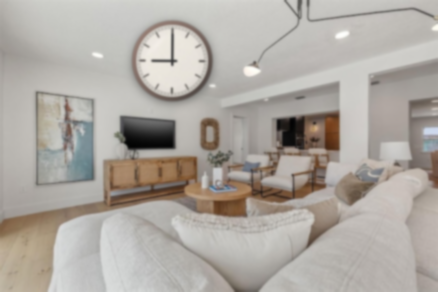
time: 9:00
